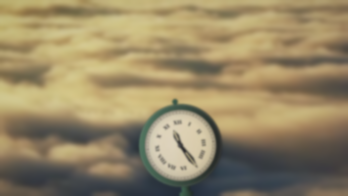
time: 11:25
